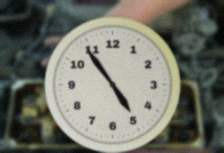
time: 4:54
